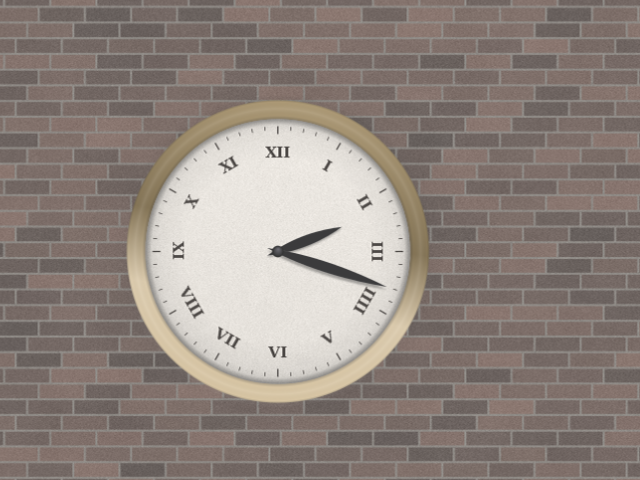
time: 2:18
